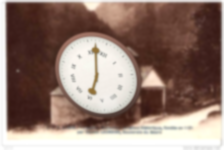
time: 5:57
